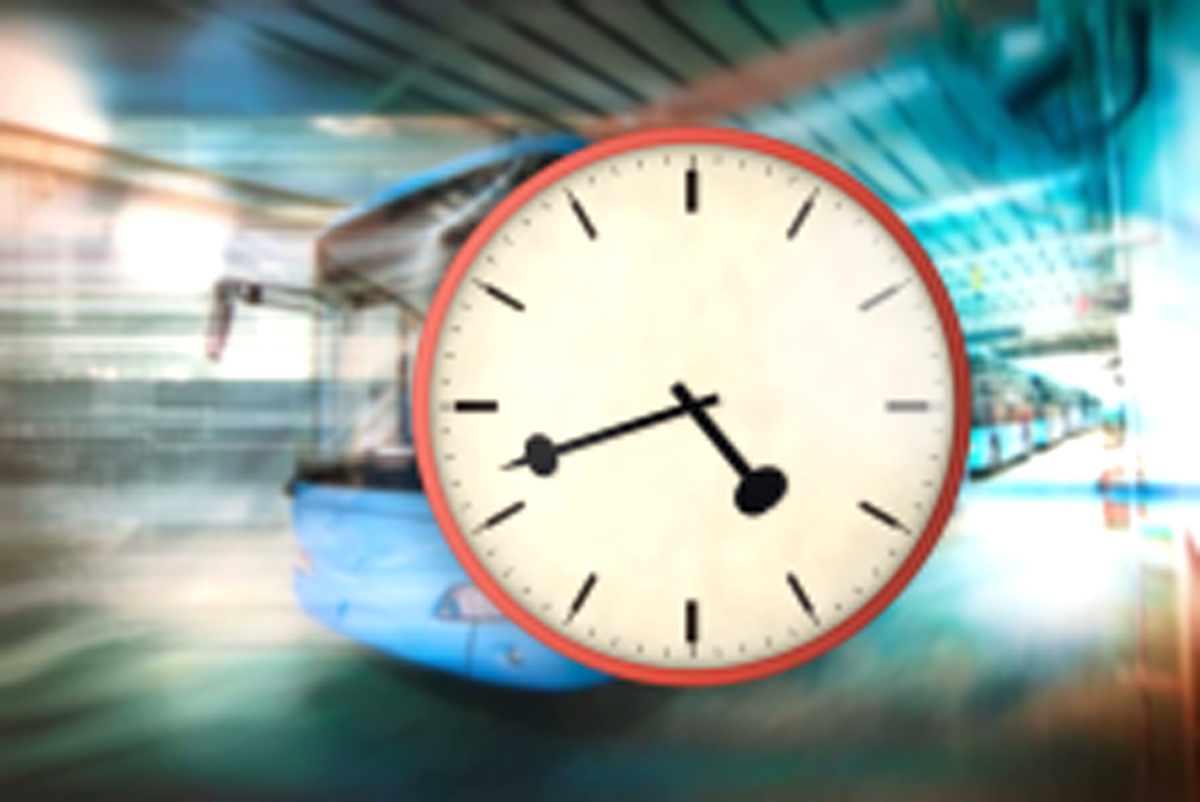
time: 4:42
